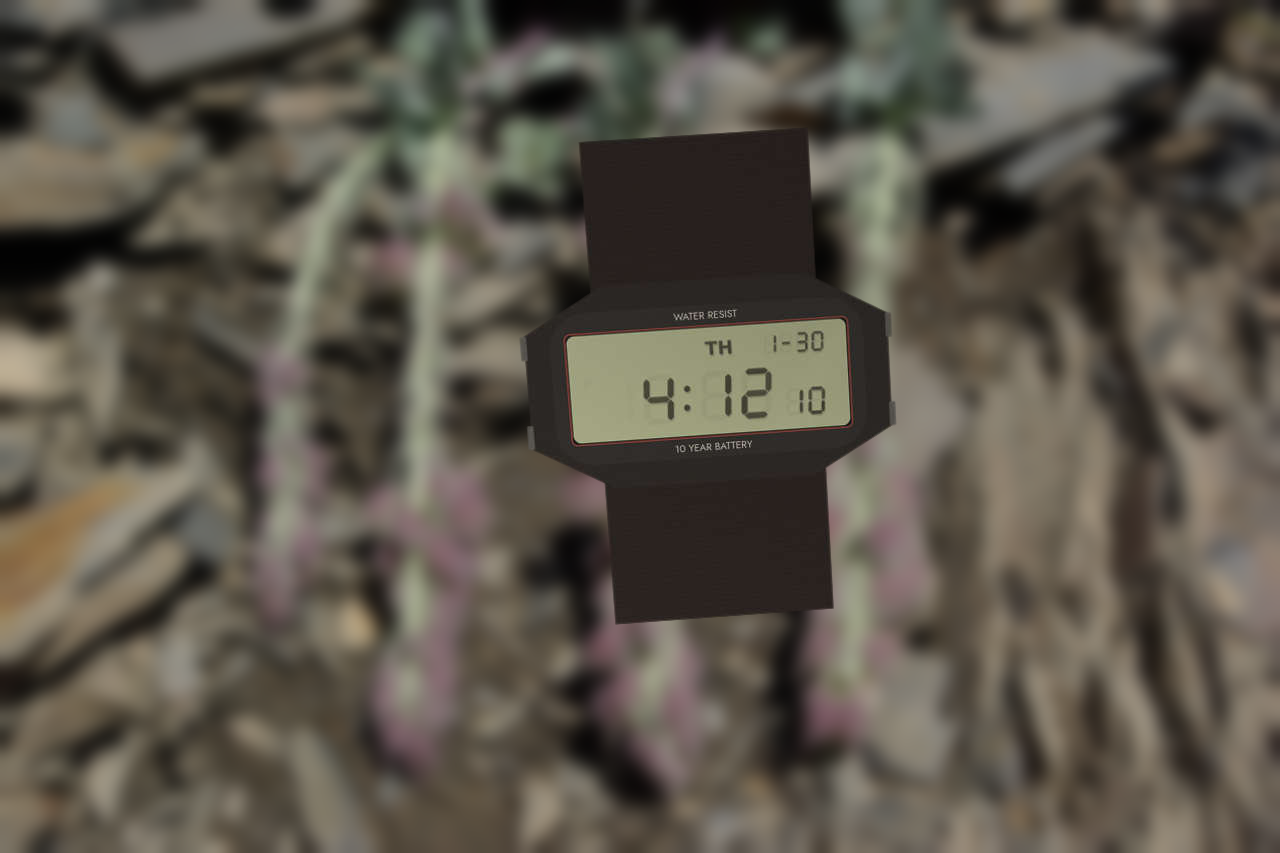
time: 4:12:10
